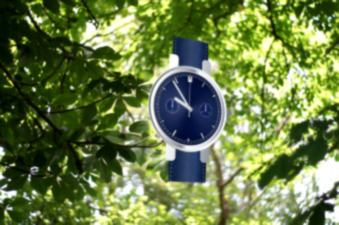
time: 9:54
